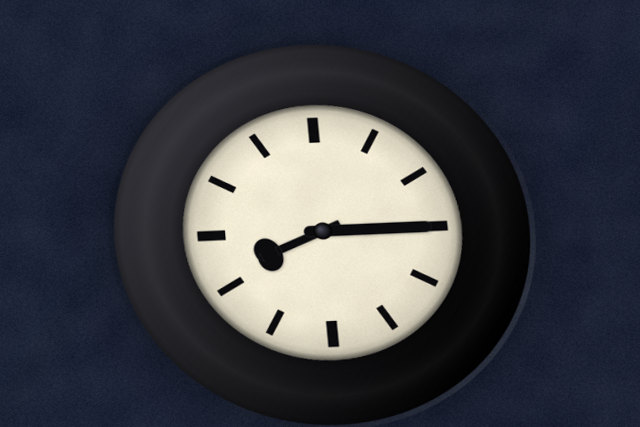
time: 8:15
